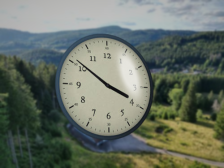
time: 3:51
